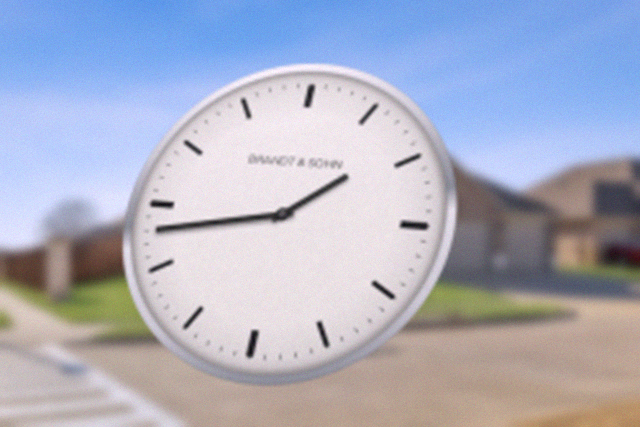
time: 1:43
